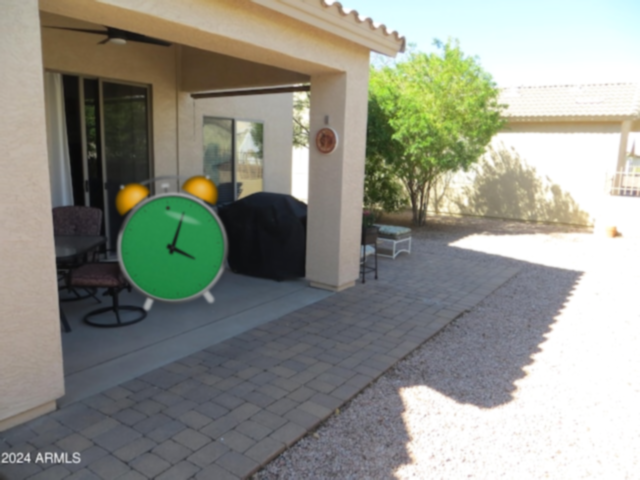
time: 4:04
